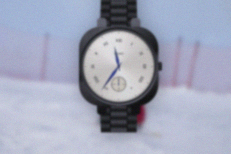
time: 11:36
